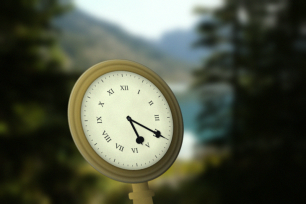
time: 5:20
